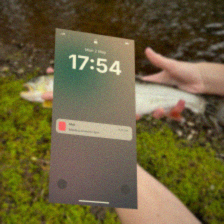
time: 17:54
